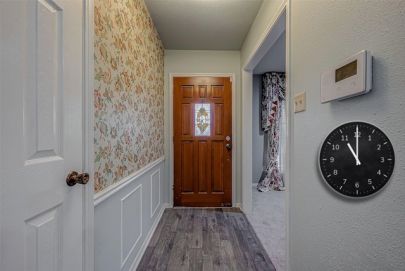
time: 11:00
